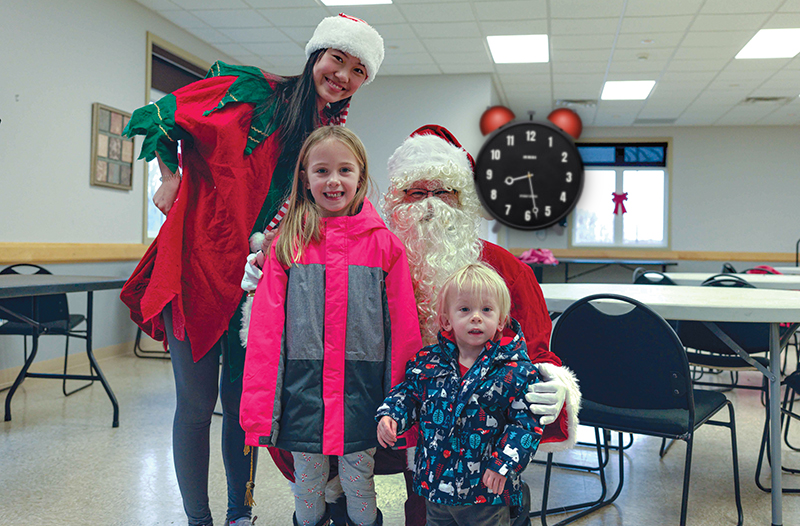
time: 8:28
